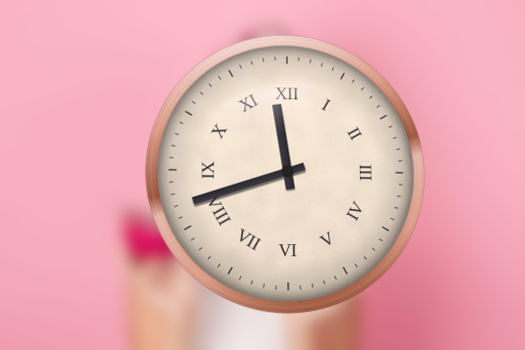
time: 11:42
